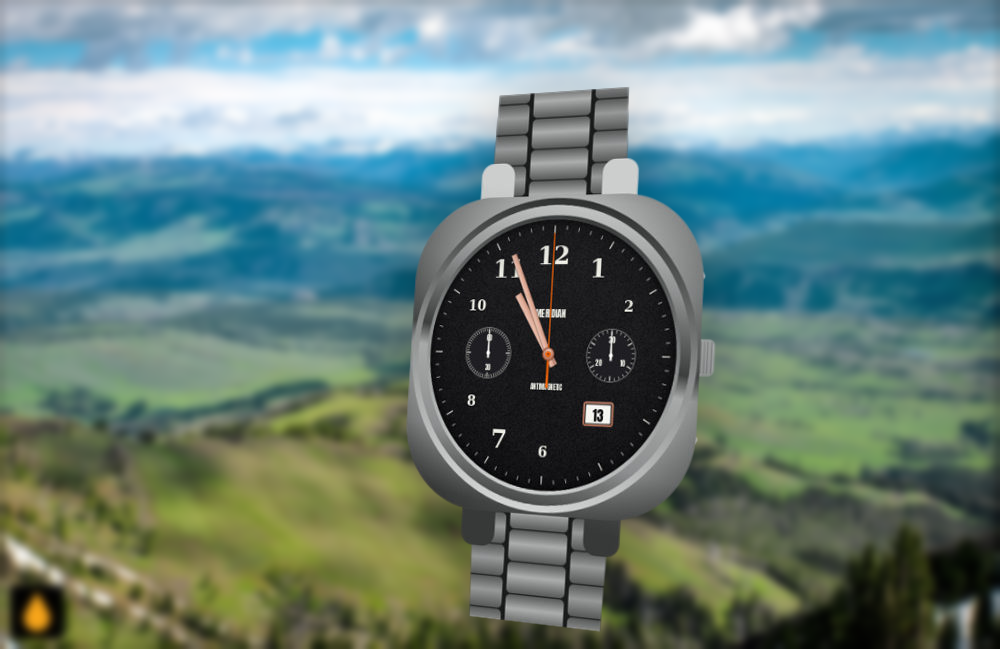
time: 10:56
